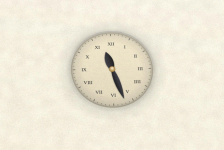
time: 11:27
